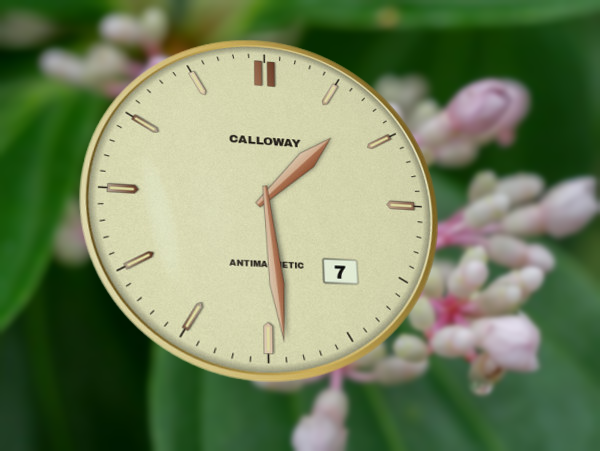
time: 1:29
